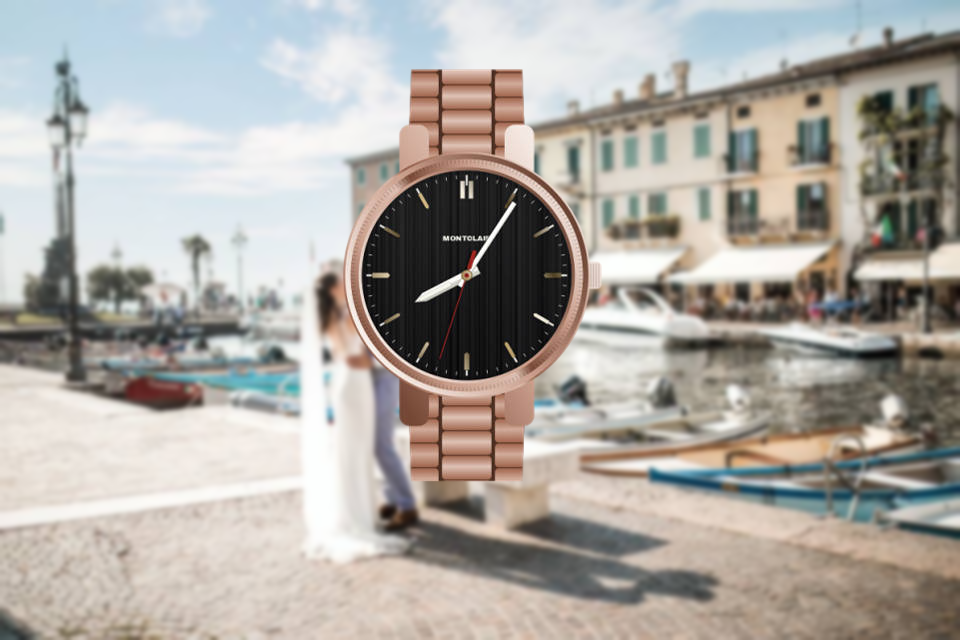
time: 8:05:33
